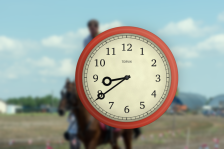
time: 8:39
